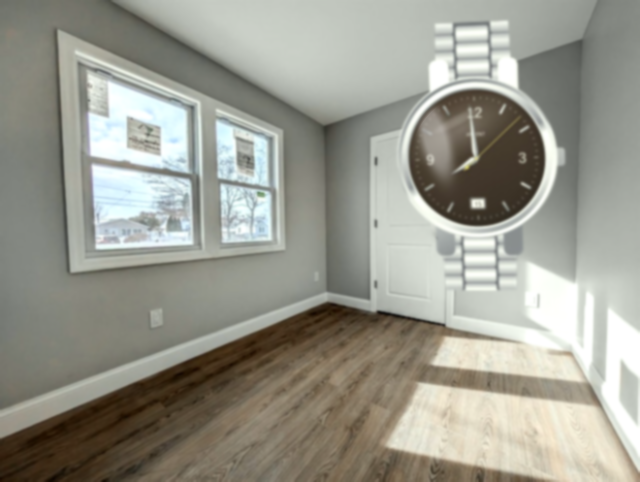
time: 7:59:08
